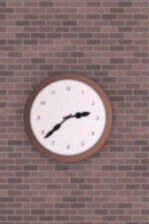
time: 2:38
